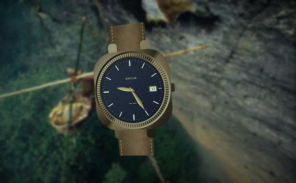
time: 9:25
